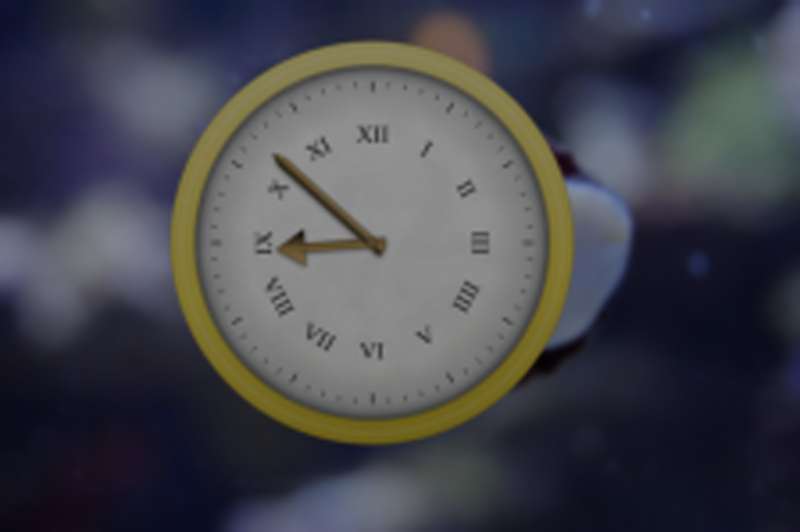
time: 8:52
